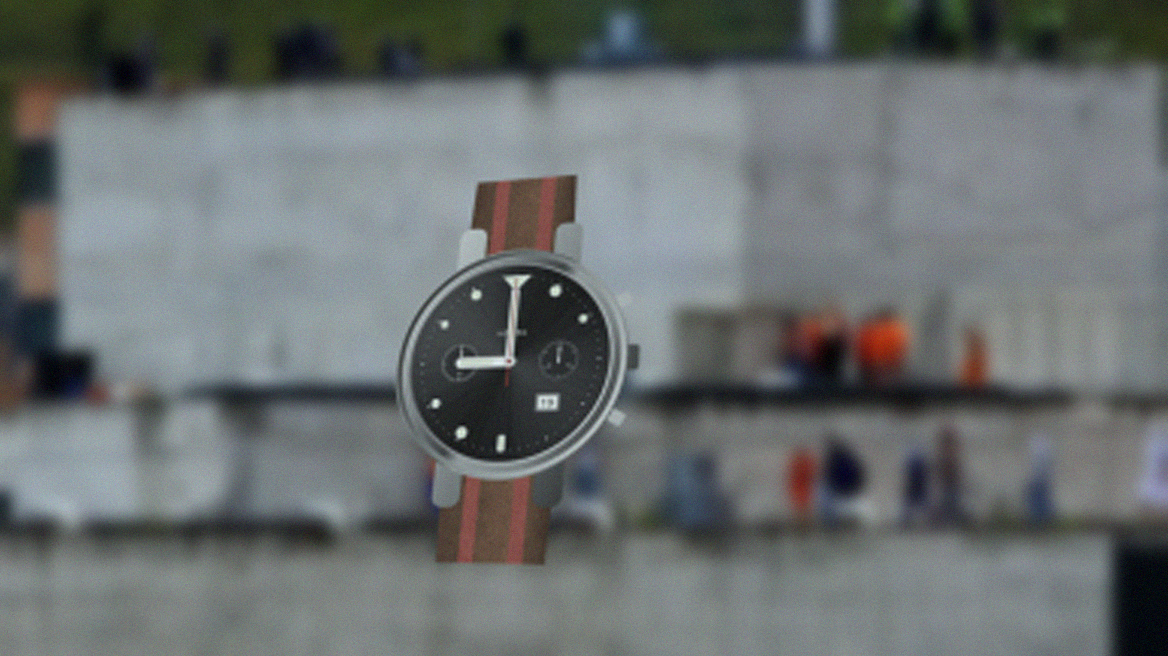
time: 9:00
